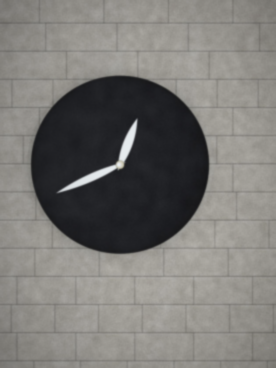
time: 12:41
